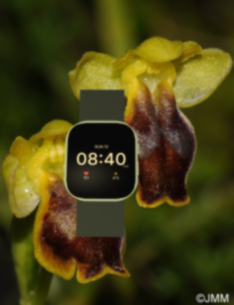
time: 8:40
